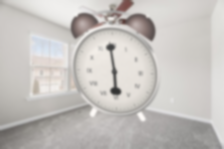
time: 5:59
